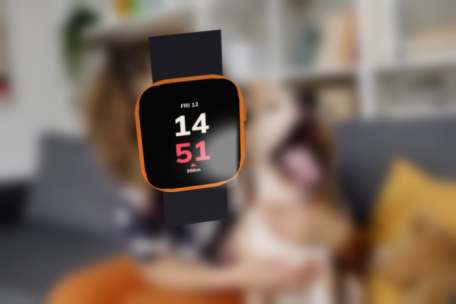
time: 14:51
